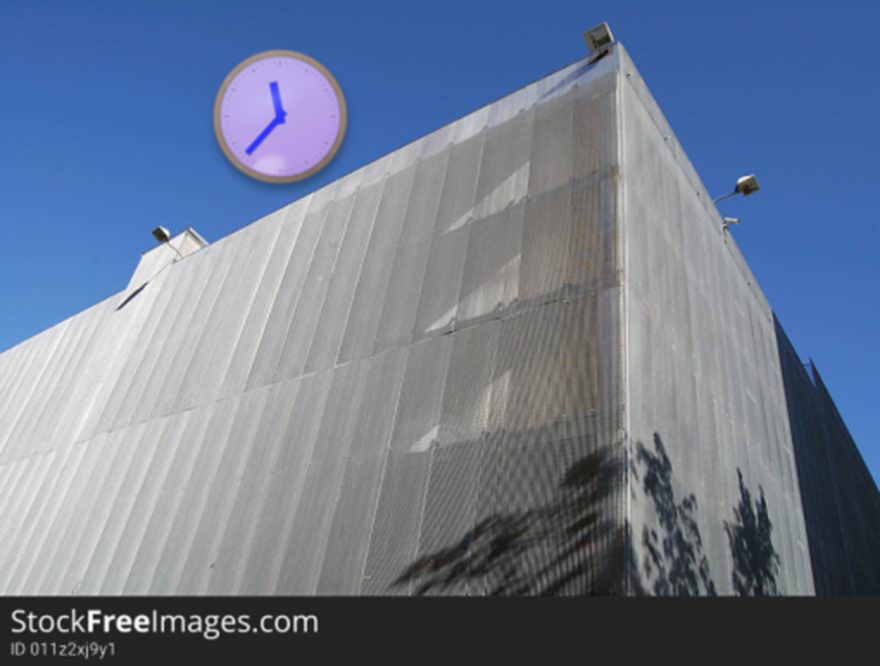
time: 11:37
